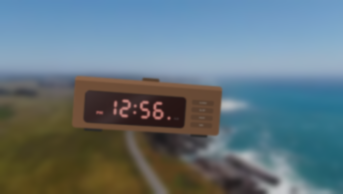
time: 12:56
